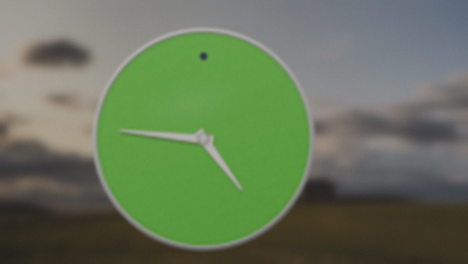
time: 4:46
